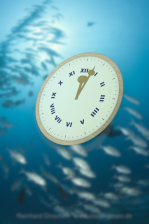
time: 12:03
